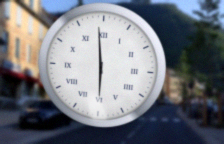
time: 5:59
